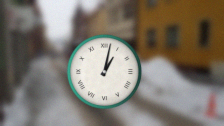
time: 1:02
